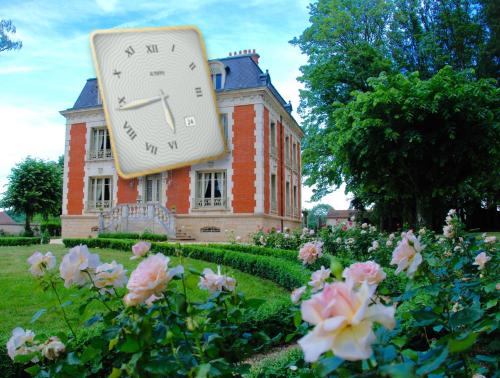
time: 5:44
